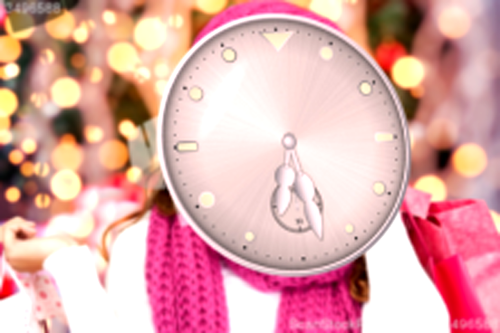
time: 6:28
